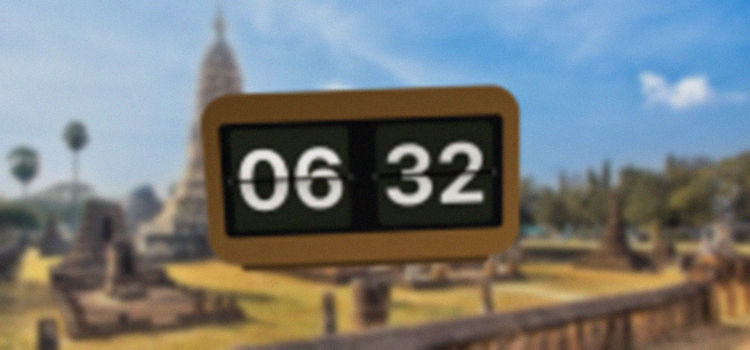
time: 6:32
